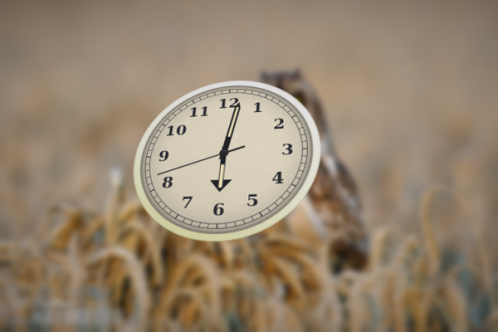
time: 6:01:42
